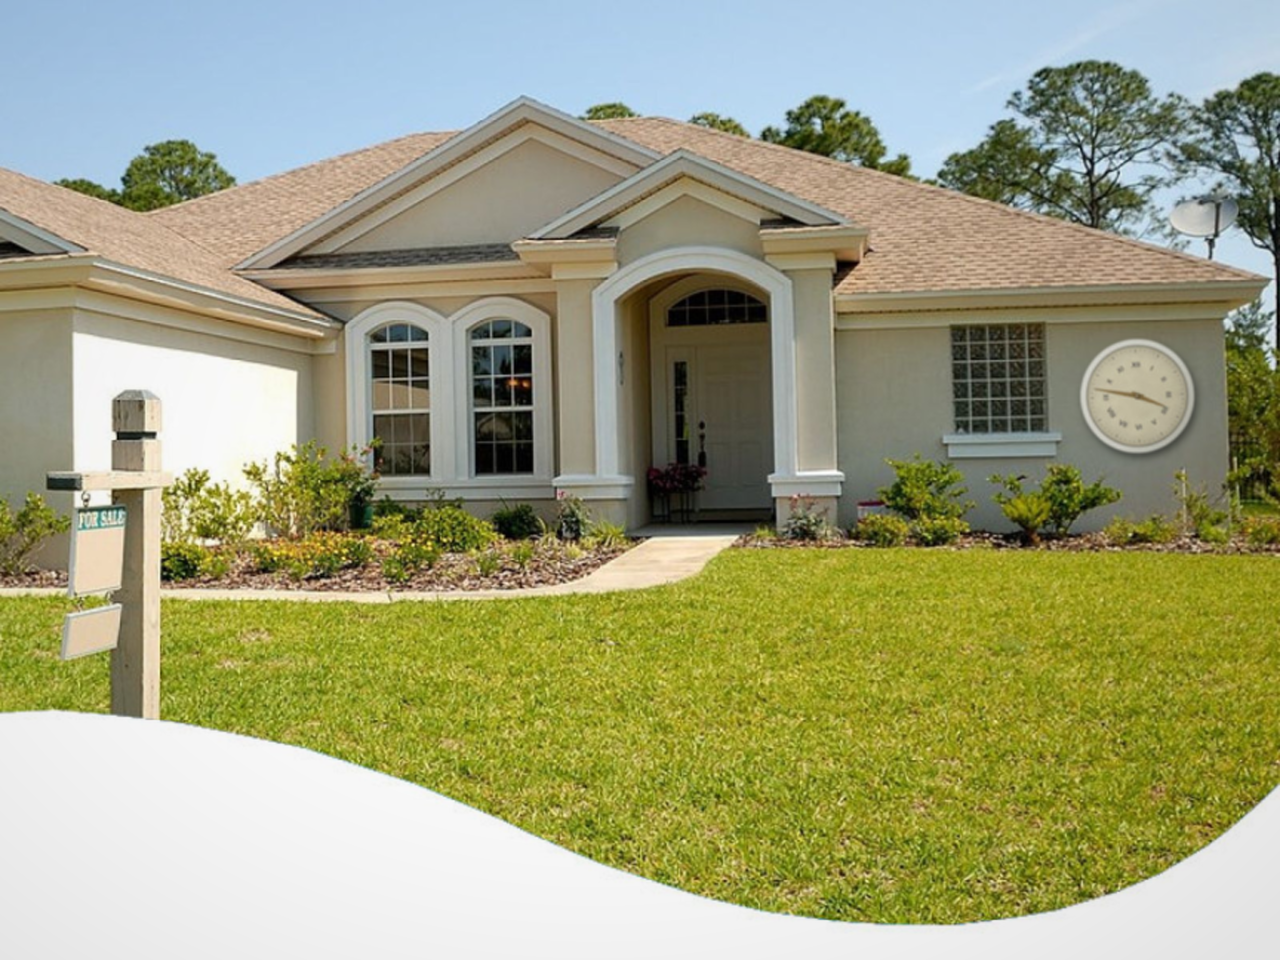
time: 3:47
